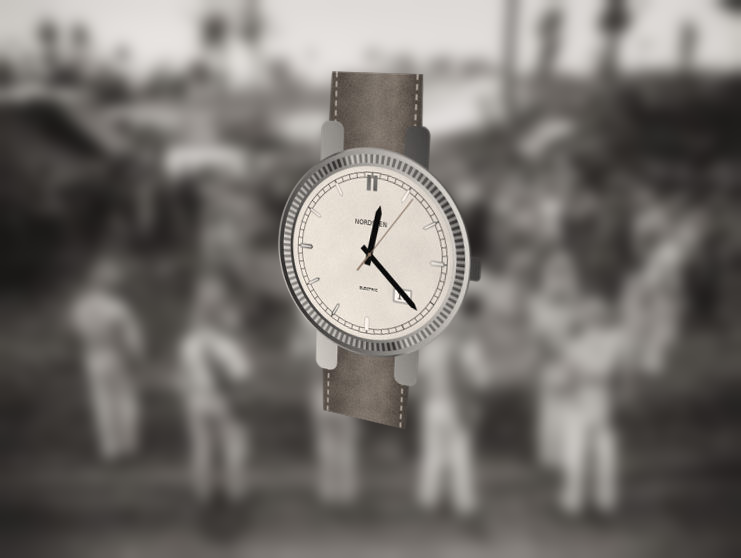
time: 12:22:06
